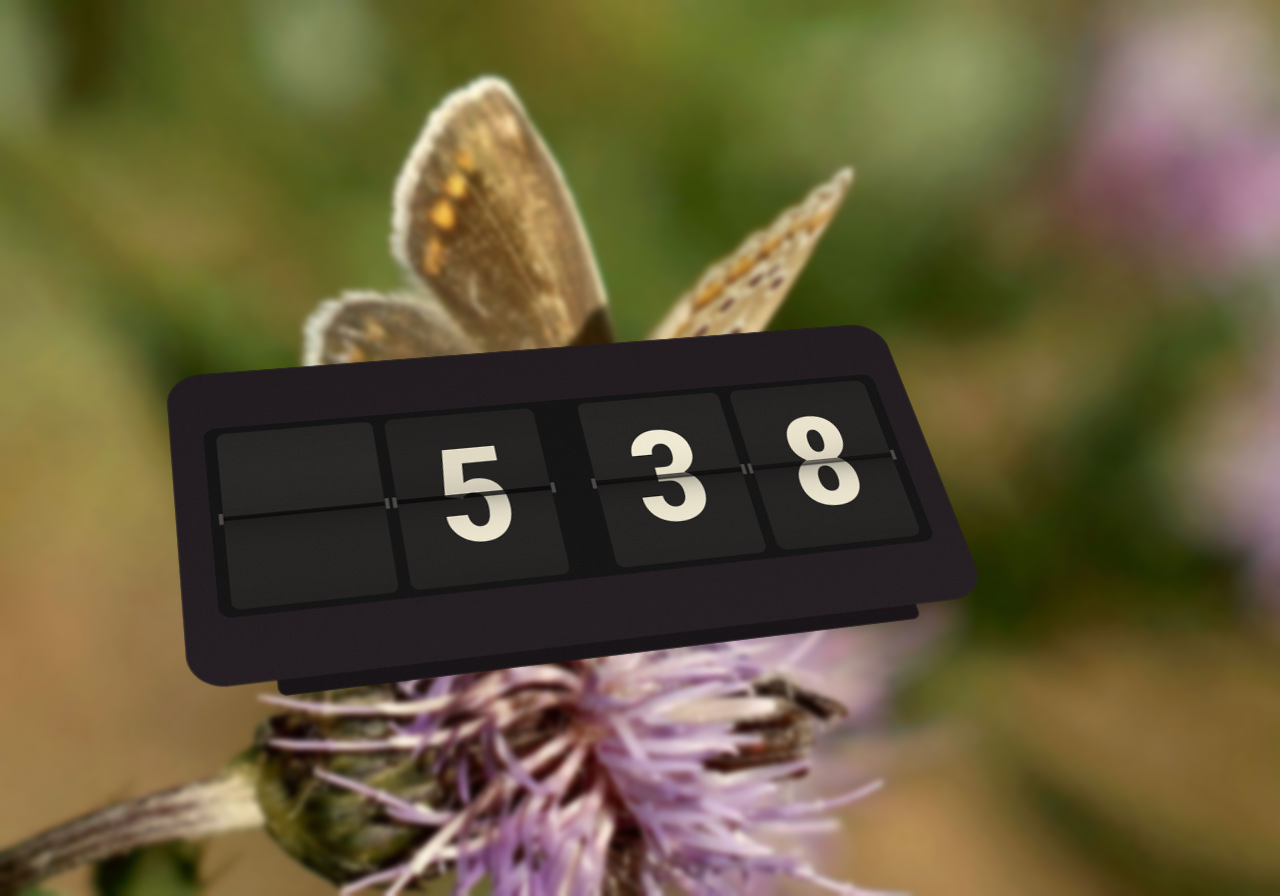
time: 5:38
